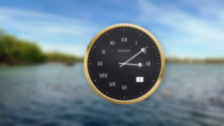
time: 3:09
